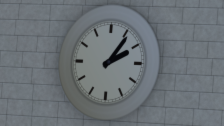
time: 2:06
